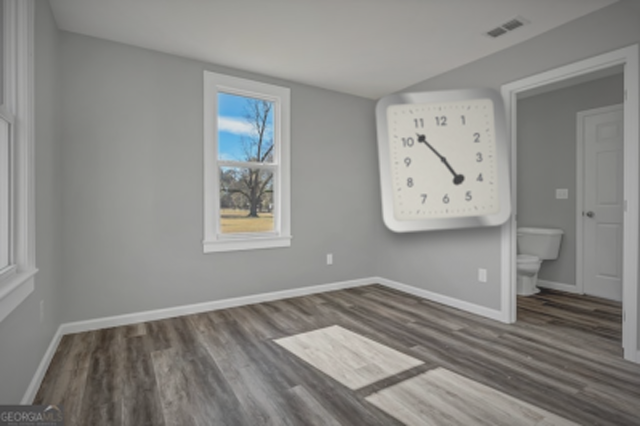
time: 4:53
